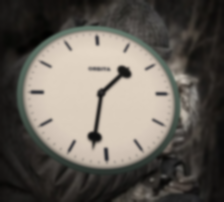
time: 1:32
